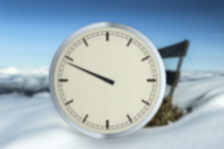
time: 9:49
